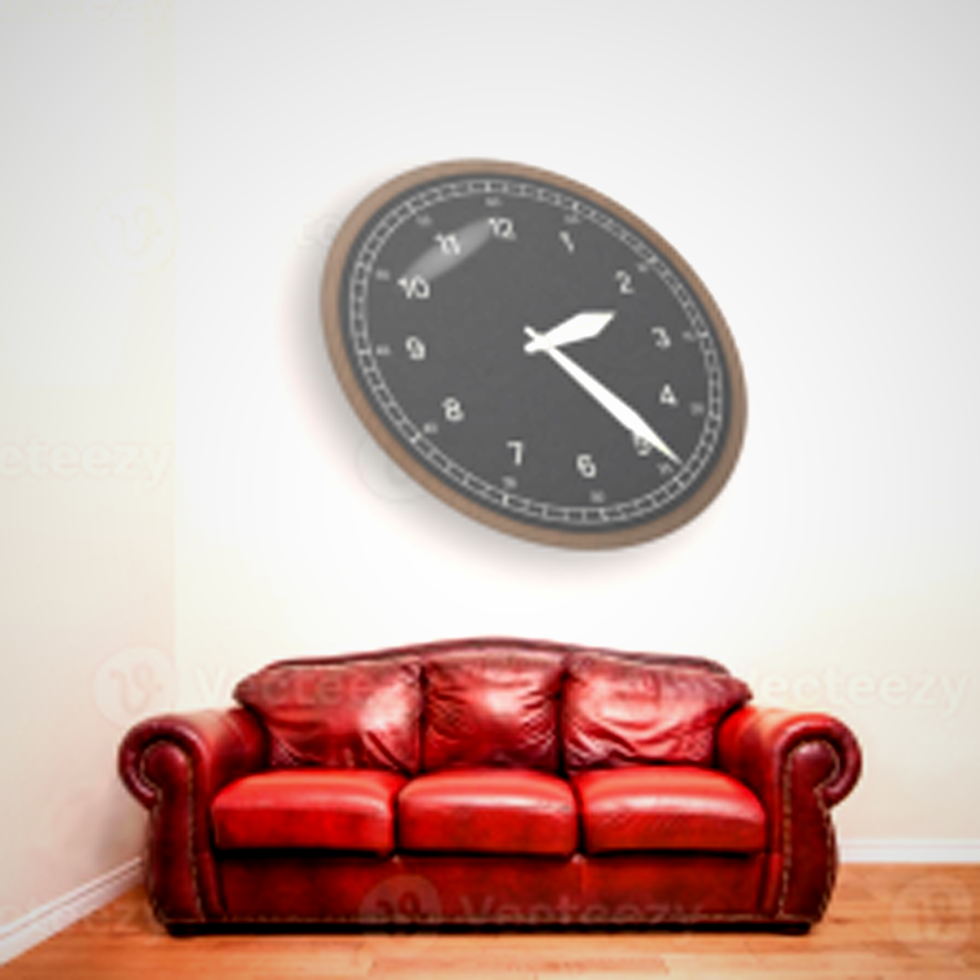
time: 2:24
